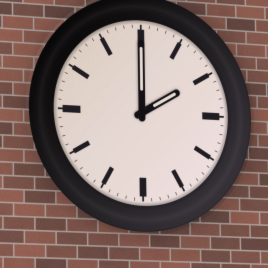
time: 2:00
